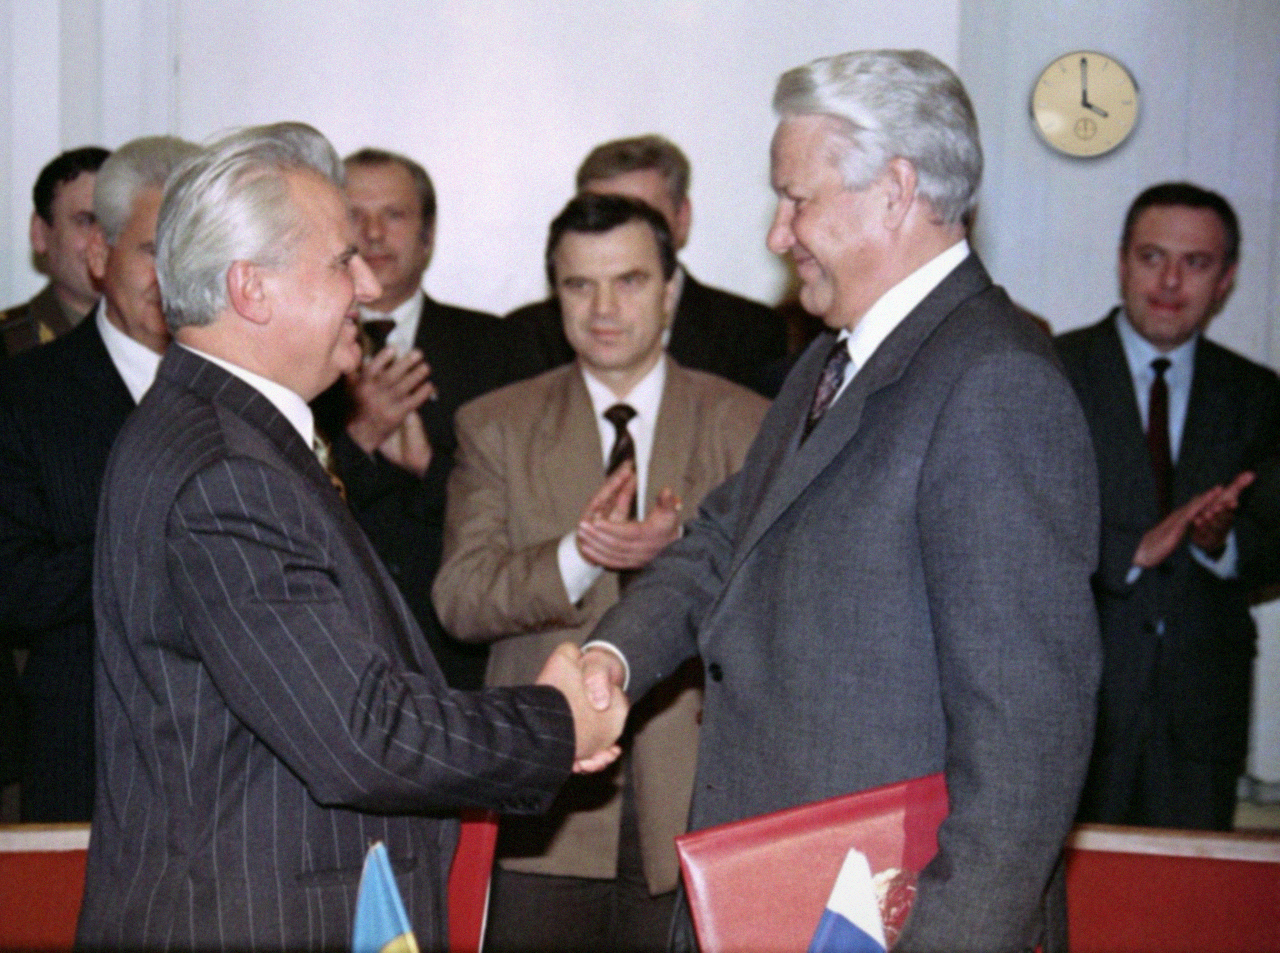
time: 4:00
